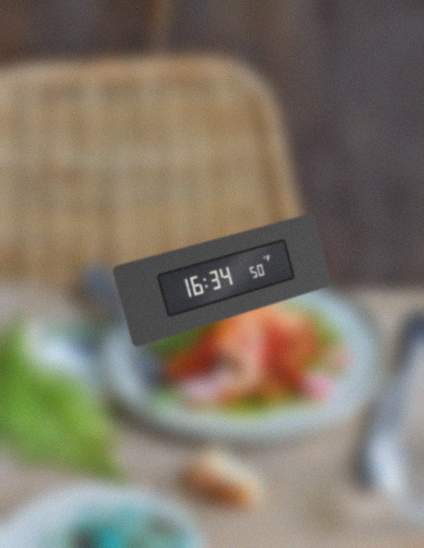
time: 16:34
